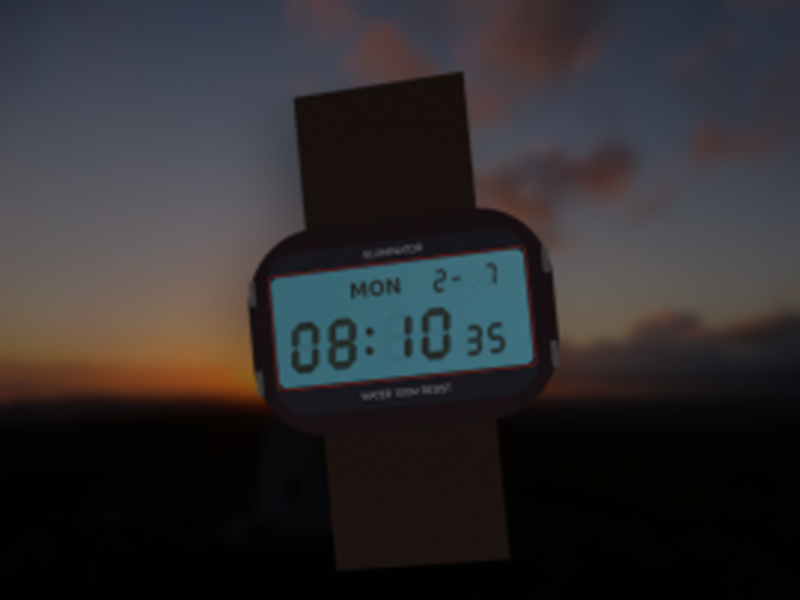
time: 8:10:35
